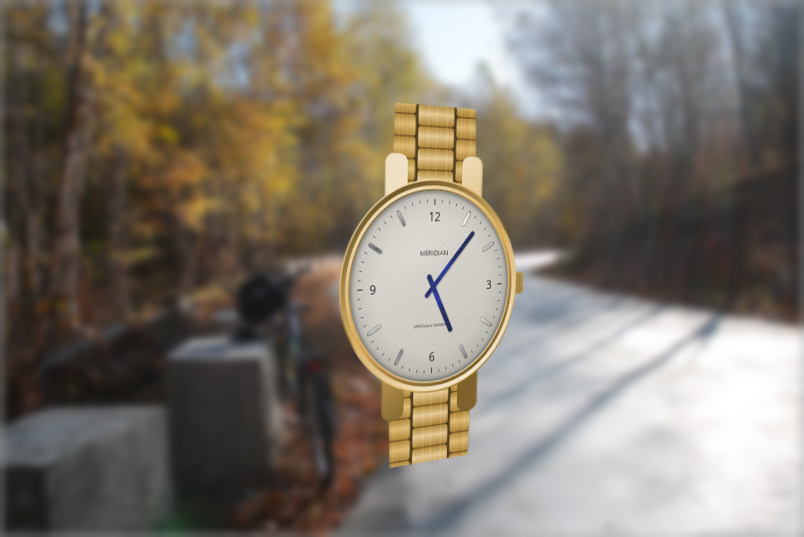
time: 5:07
